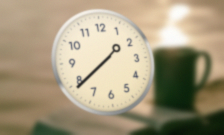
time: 1:39
